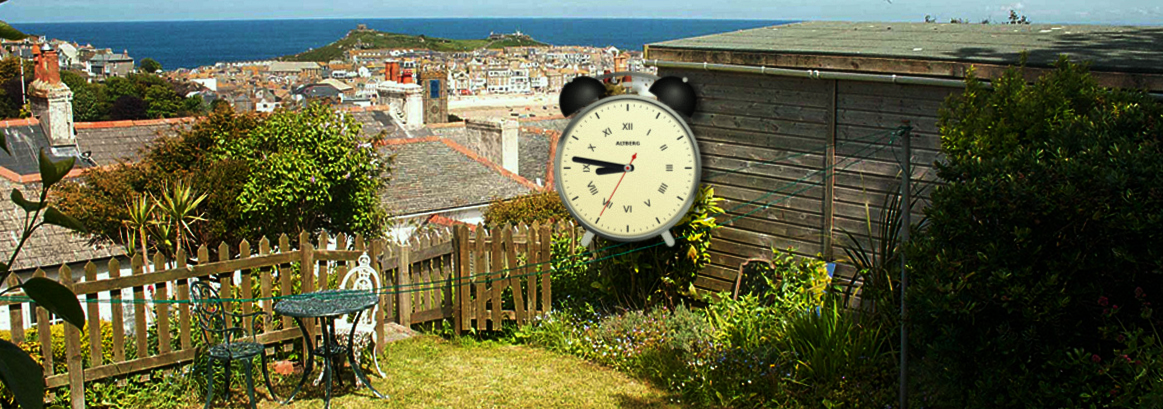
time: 8:46:35
